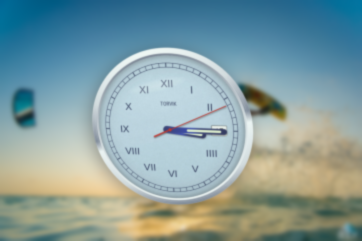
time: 3:15:11
